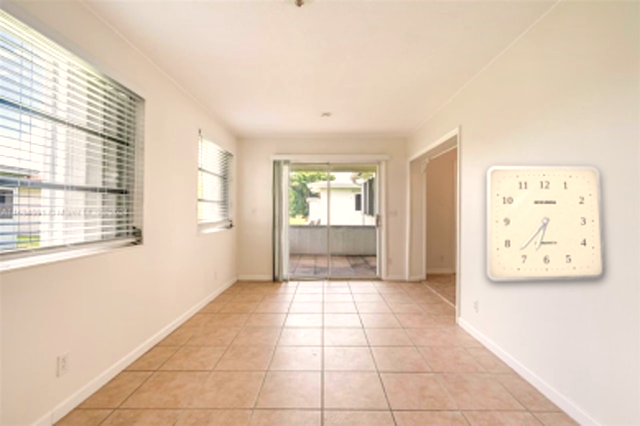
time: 6:37
